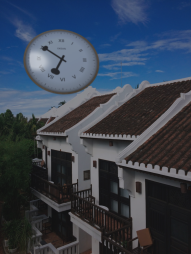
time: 6:51
